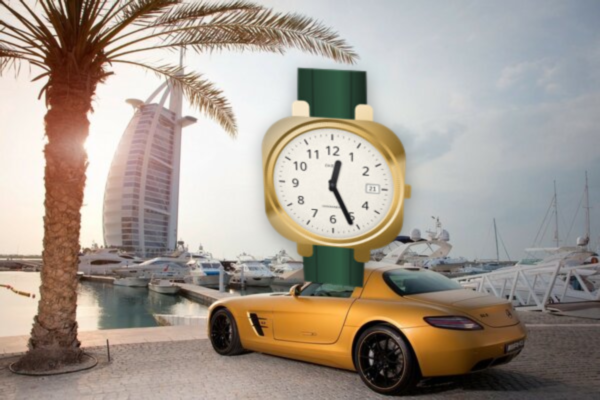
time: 12:26
